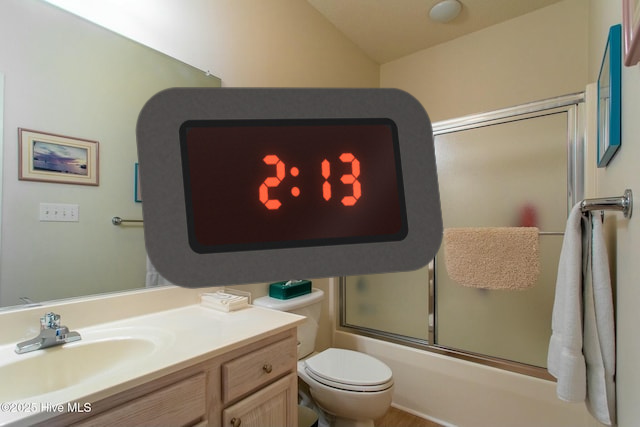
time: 2:13
